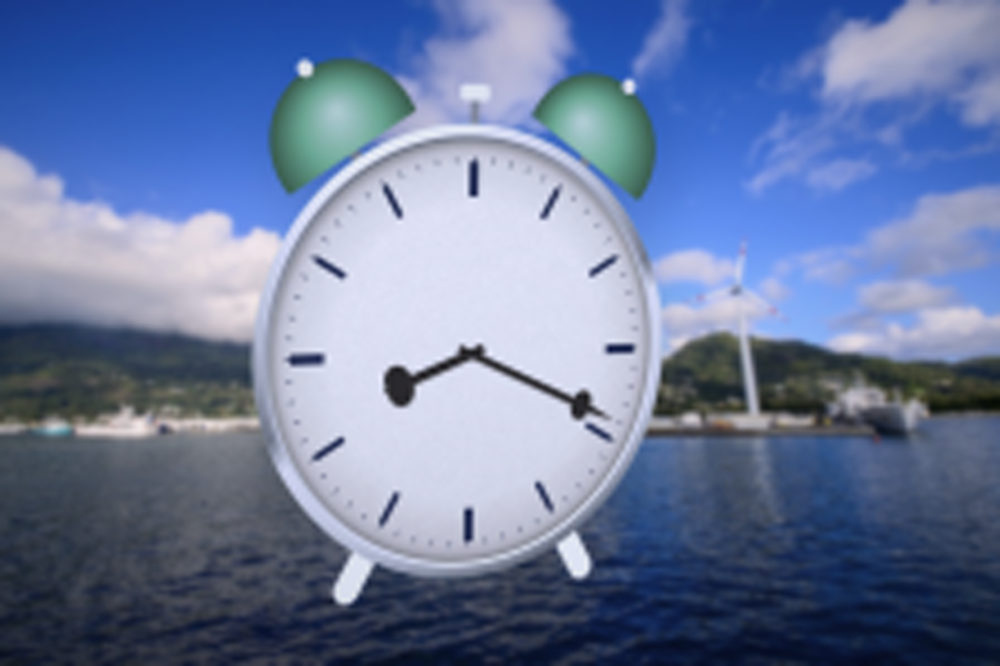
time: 8:19
